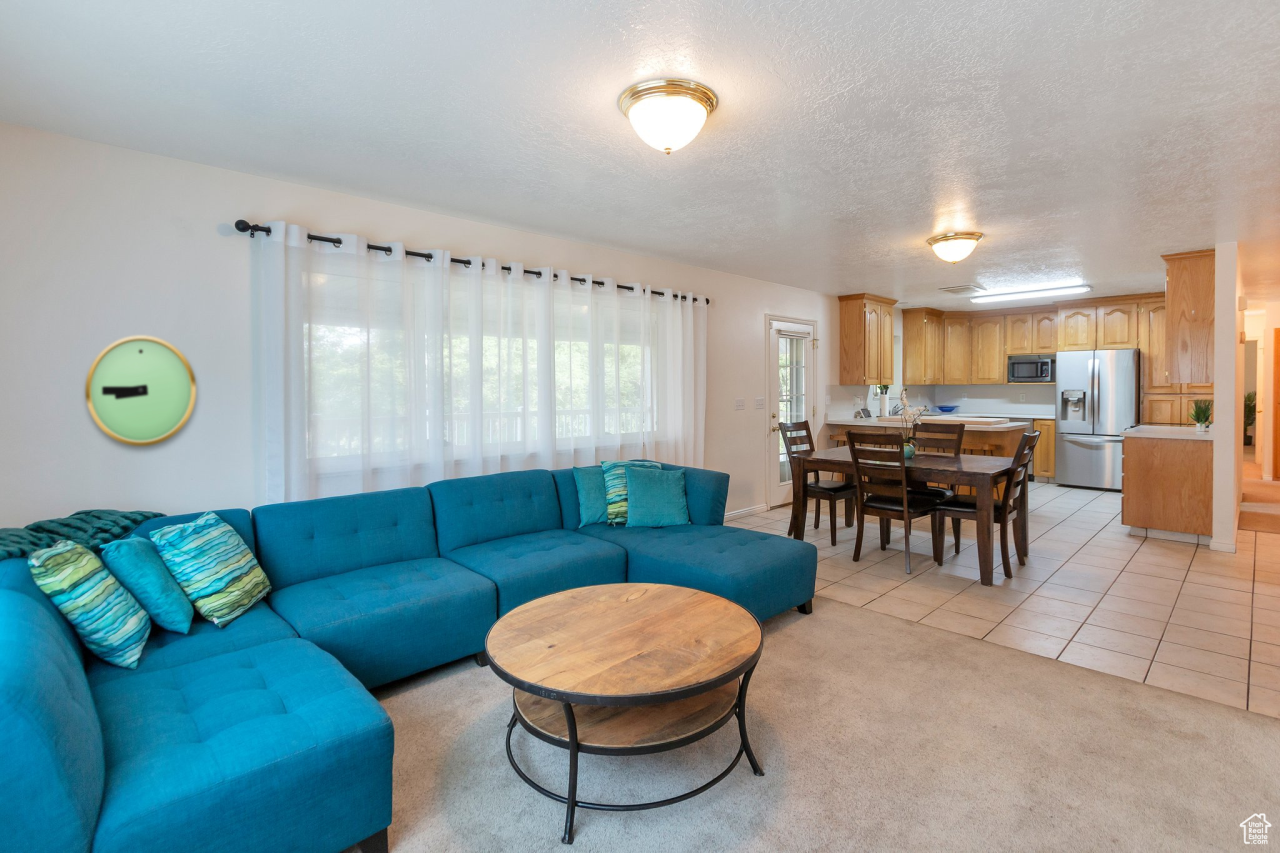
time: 8:45
